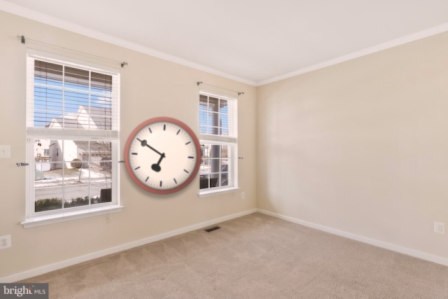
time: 6:50
